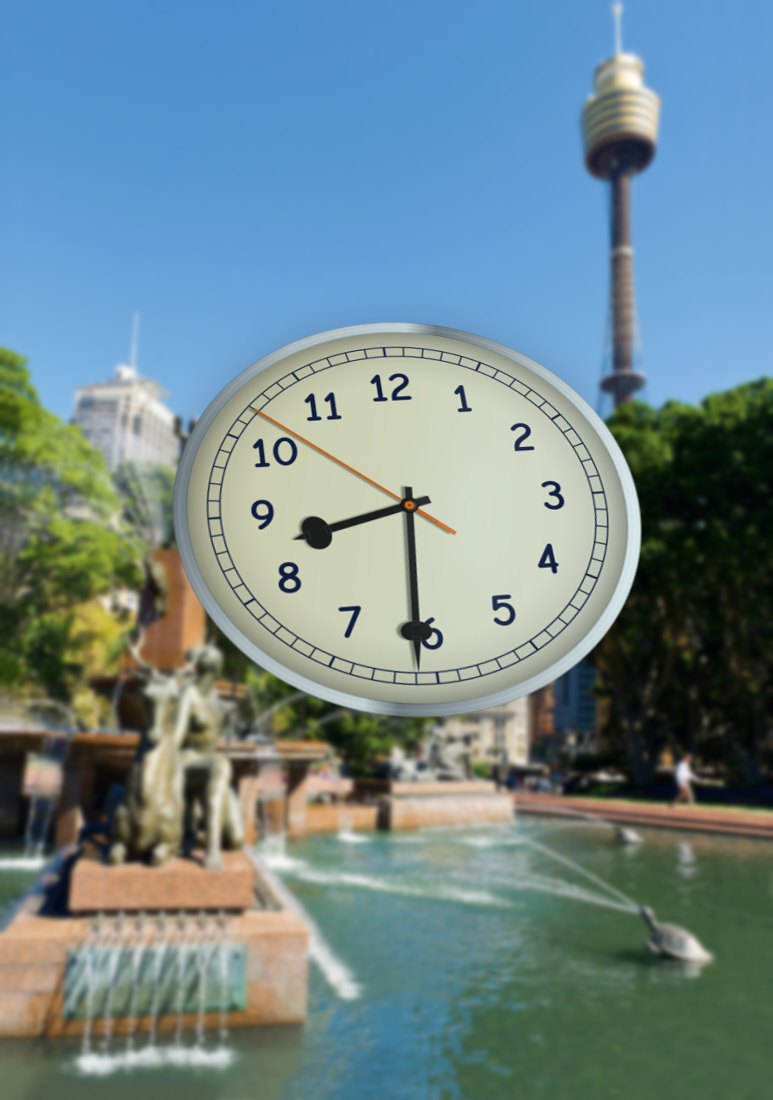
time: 8:30:52
